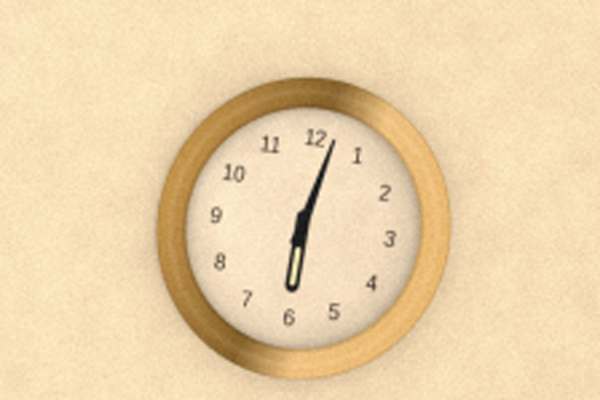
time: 6:02
